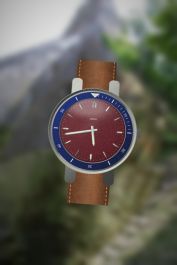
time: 5:43
